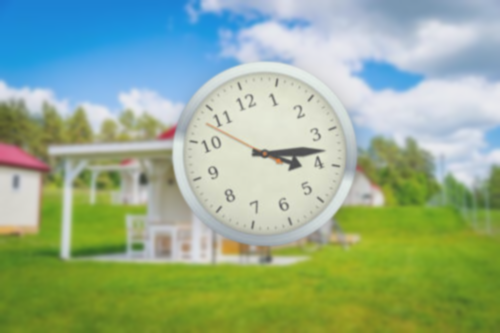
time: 4:17:53
